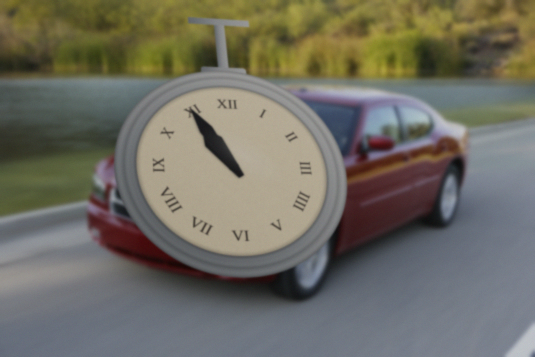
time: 10:55
